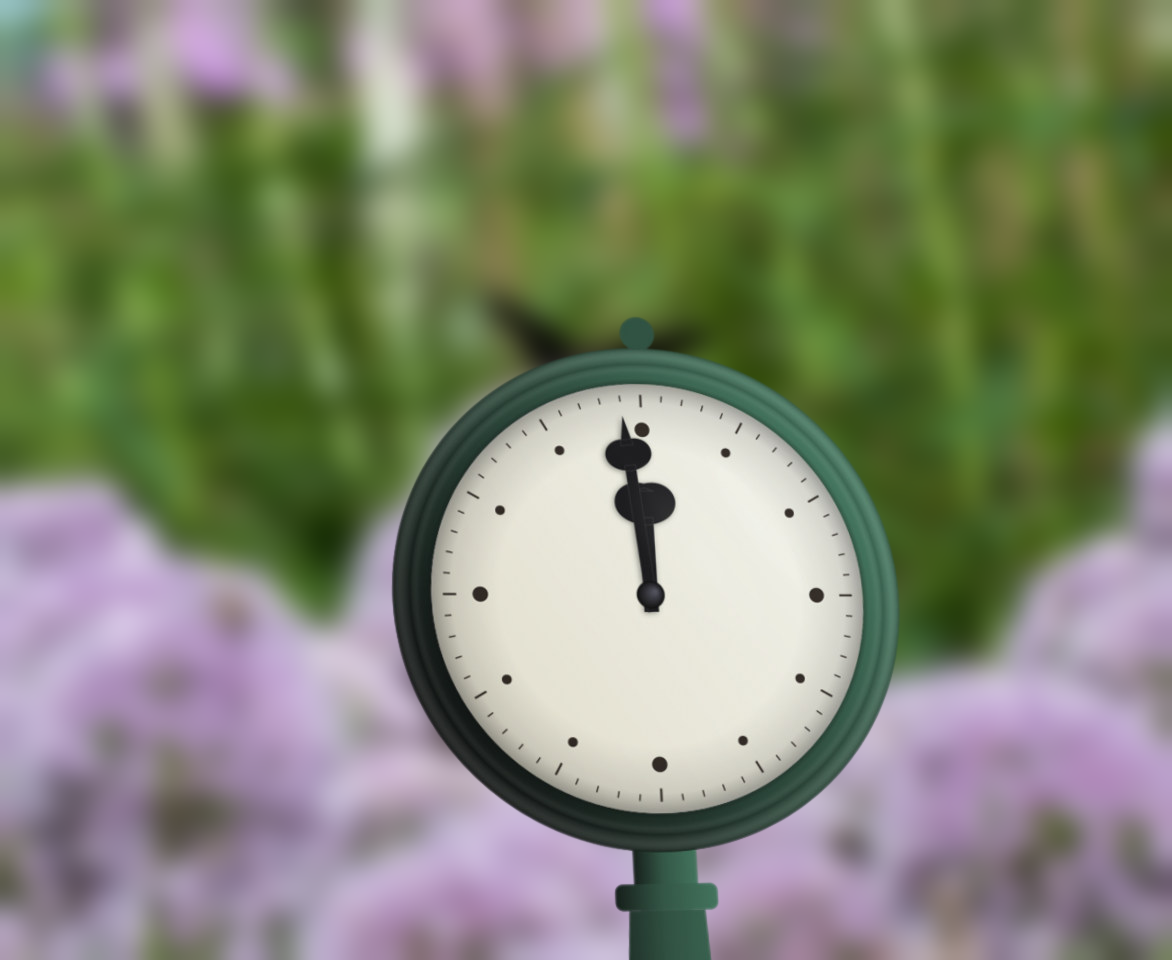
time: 11:59
